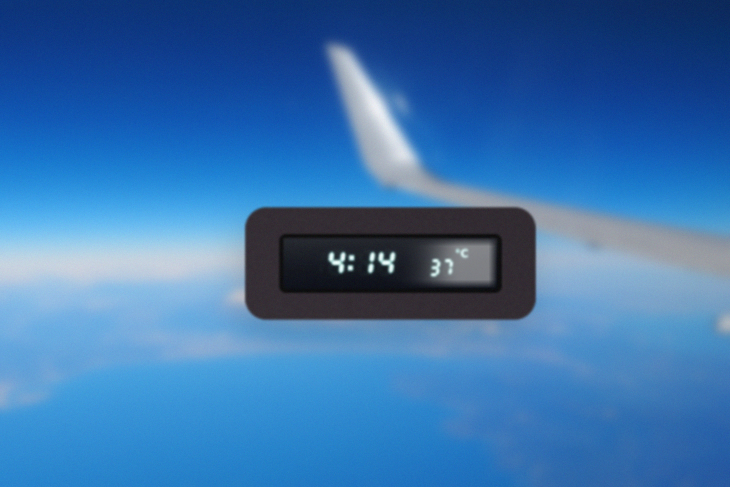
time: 4:14
